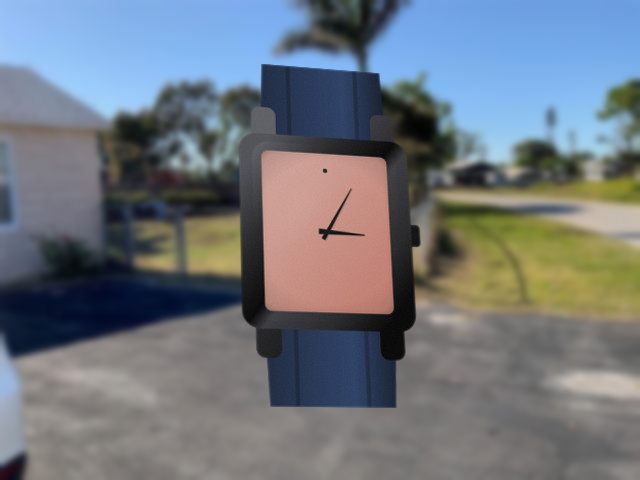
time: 3:05
